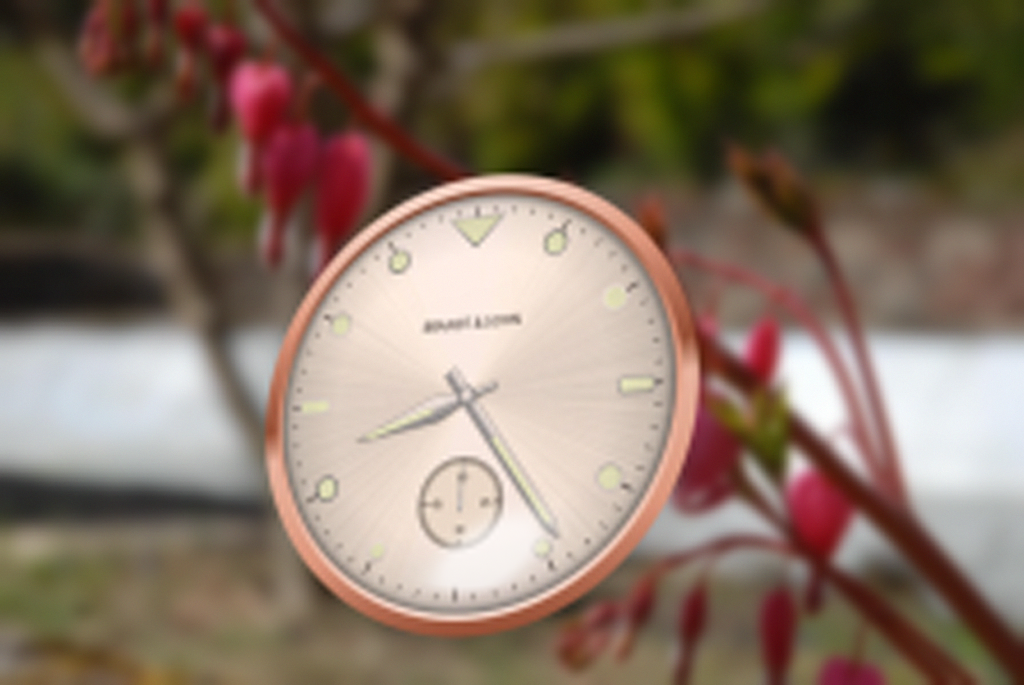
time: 8:24
